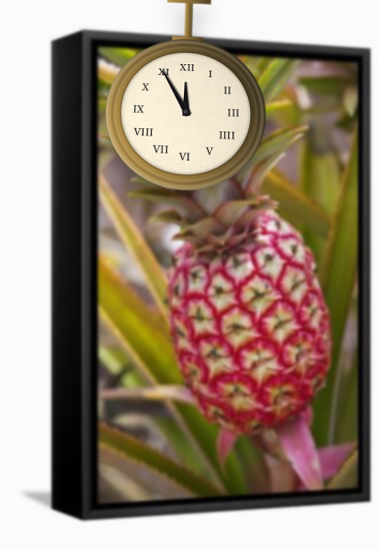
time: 11:55
